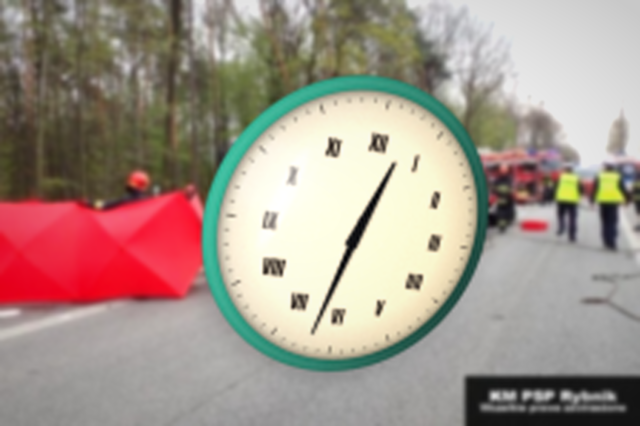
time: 12:32
